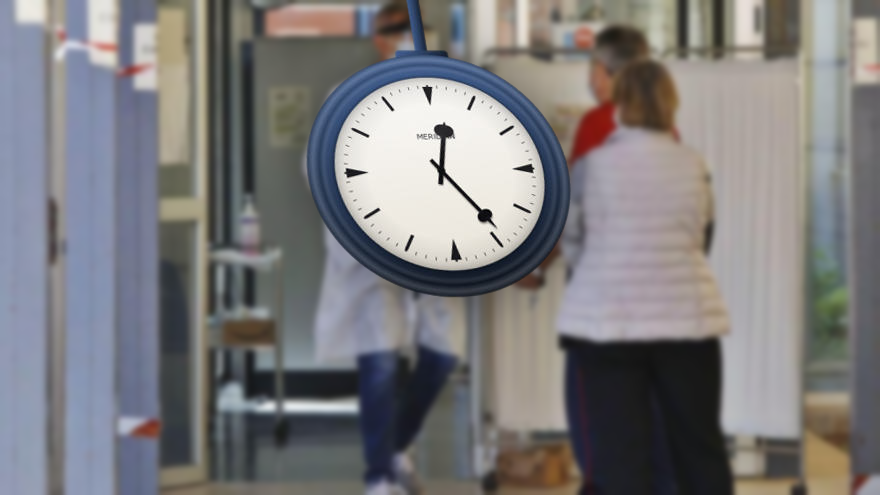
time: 12:24
